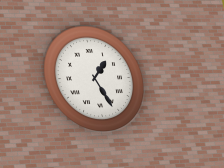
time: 1:26
